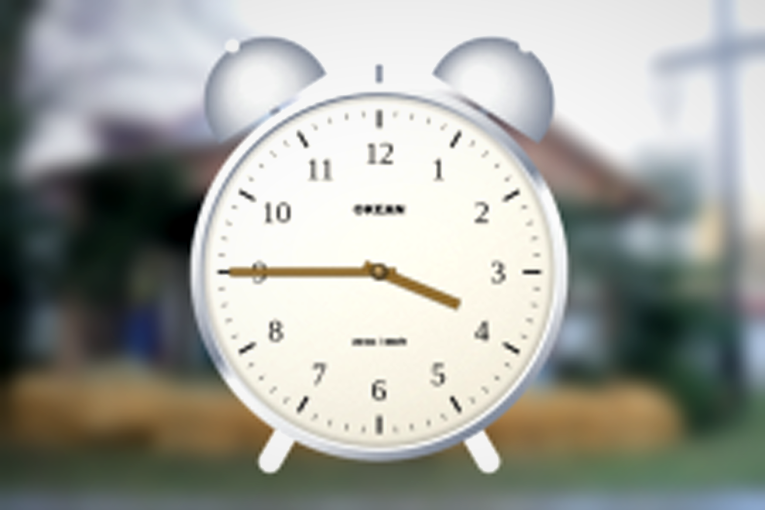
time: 3:45
